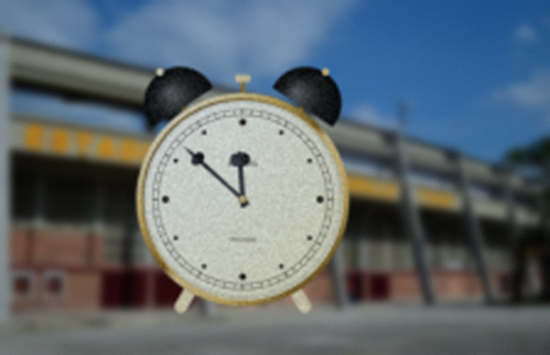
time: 11:52
